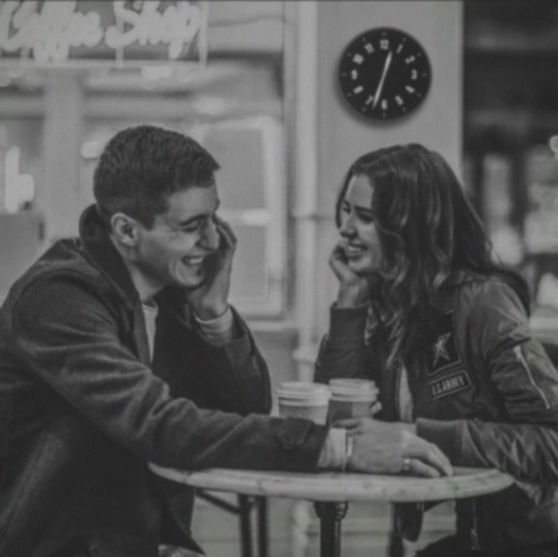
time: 12:33
